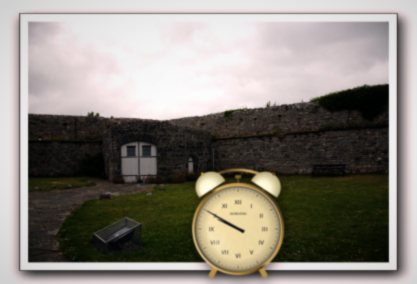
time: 9:50
